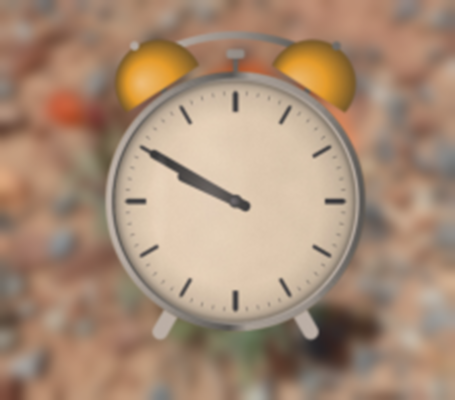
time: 9:50
